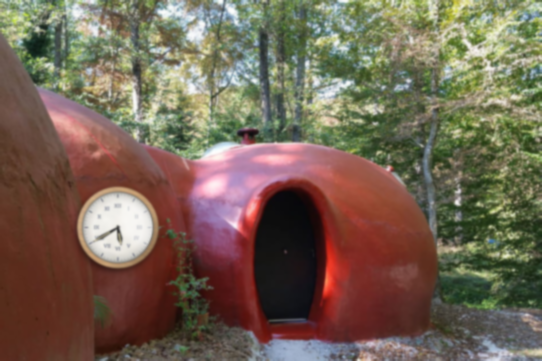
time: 5:40
